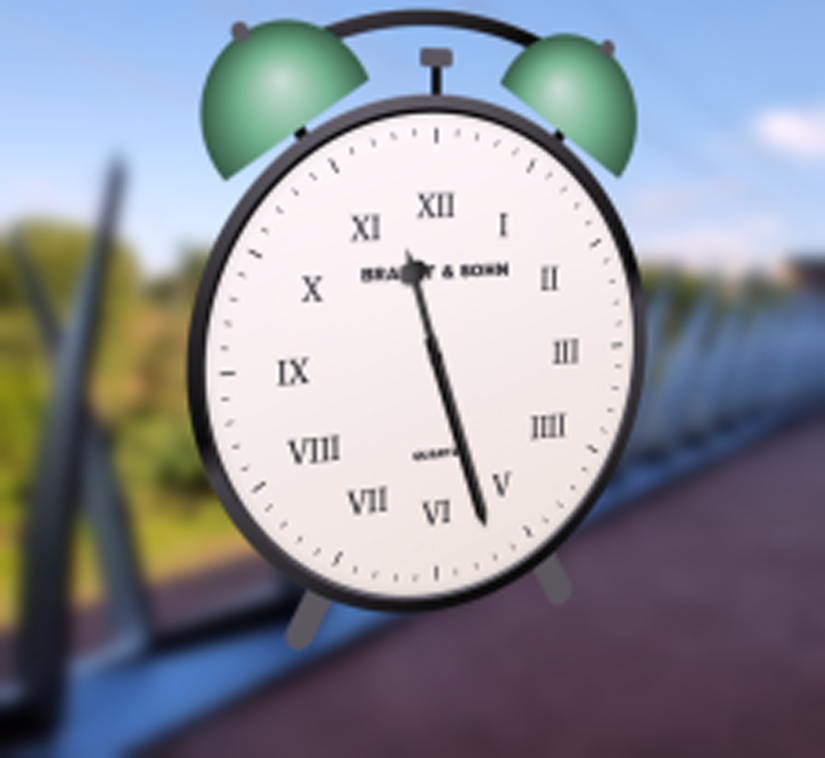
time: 11:27
